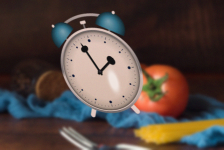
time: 1:57
